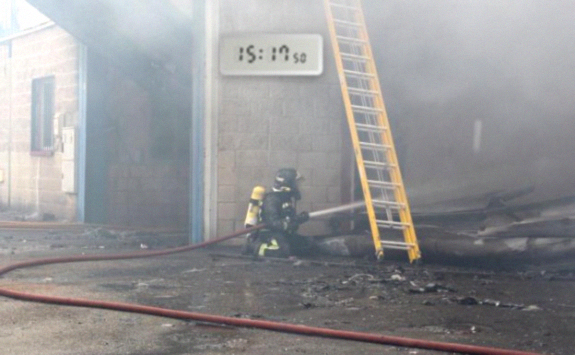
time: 15:17
